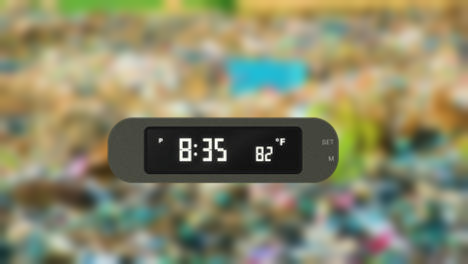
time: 8:35
